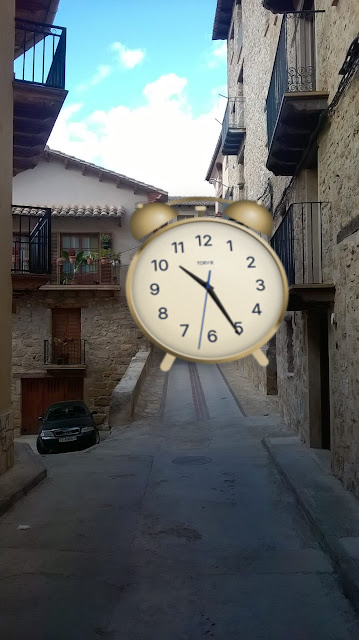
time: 10:25:32
